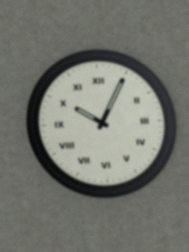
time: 10:05
